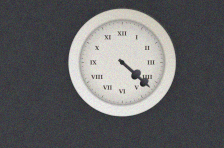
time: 4:22
